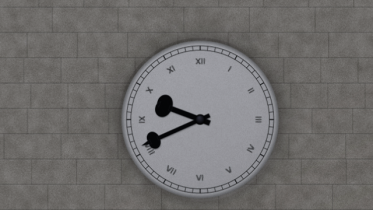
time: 9:41
